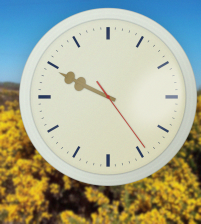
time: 9:49:24
